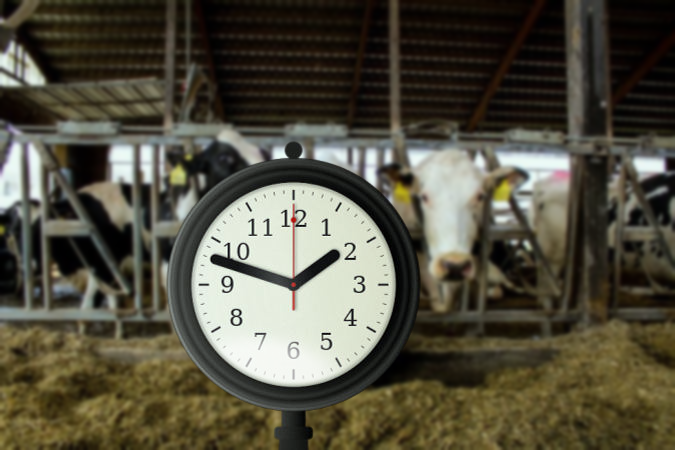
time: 1:48:00
